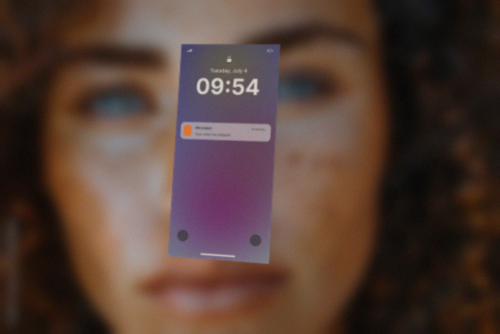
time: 9:54
